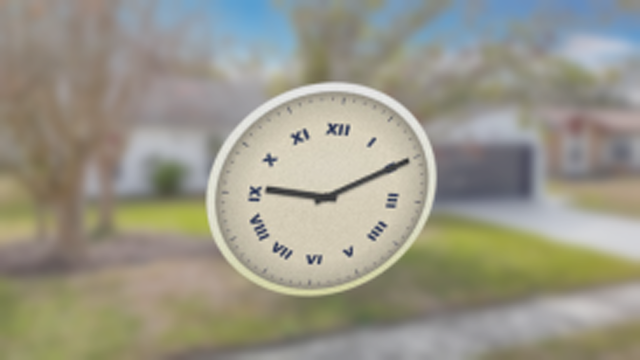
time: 9:10
